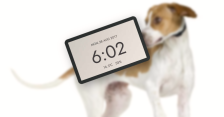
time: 6:02
